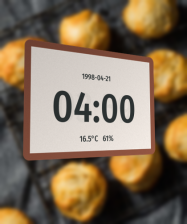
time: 4:00
